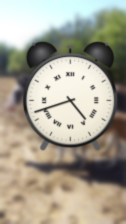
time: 4:42
